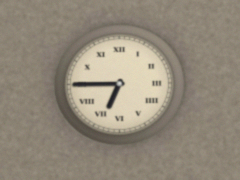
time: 6:45
